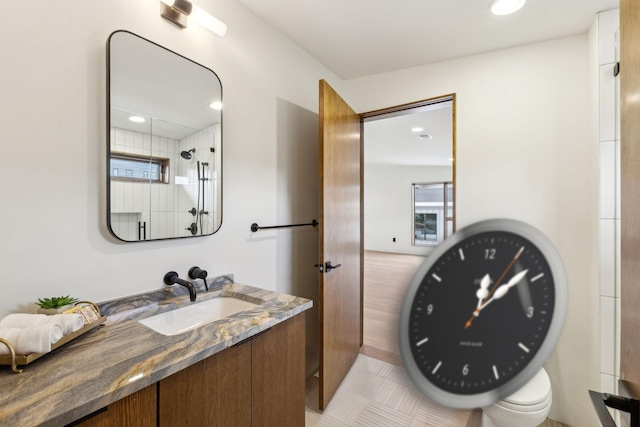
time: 12:08:05
